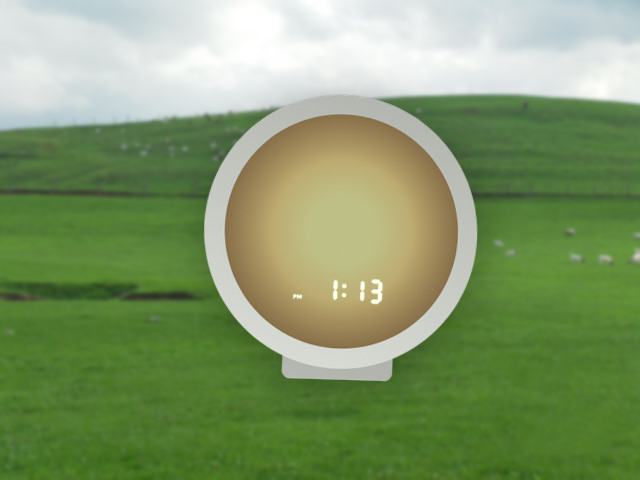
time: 1:13
